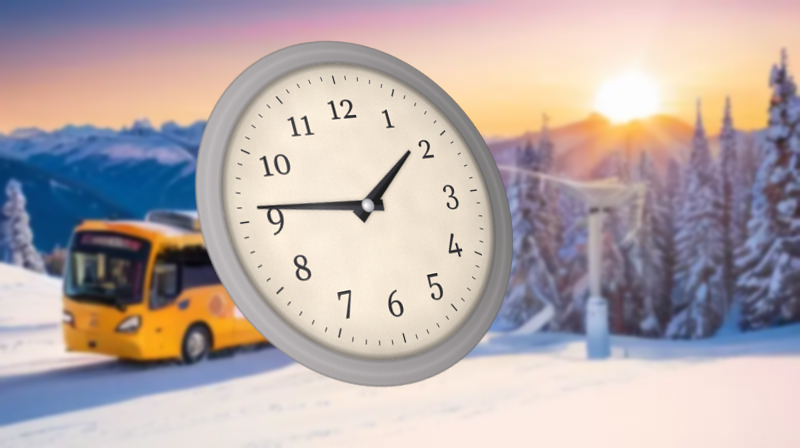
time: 1:46
